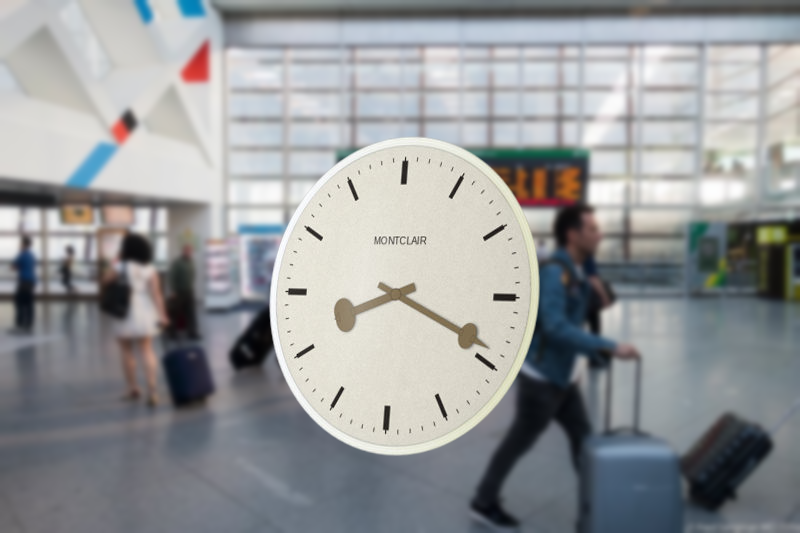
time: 8:19
